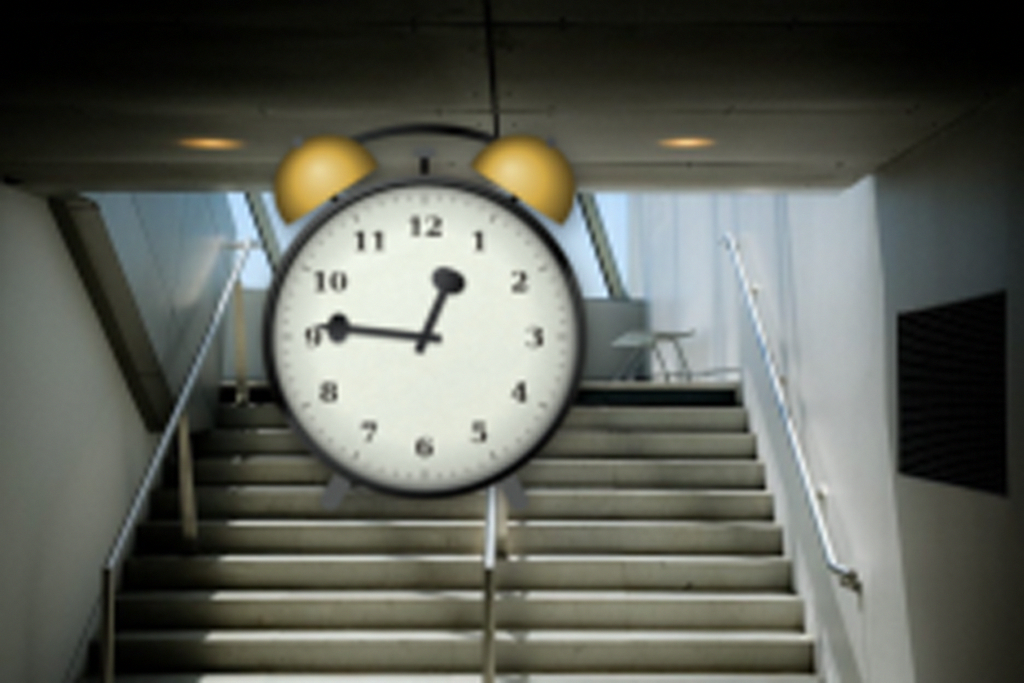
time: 12:46
